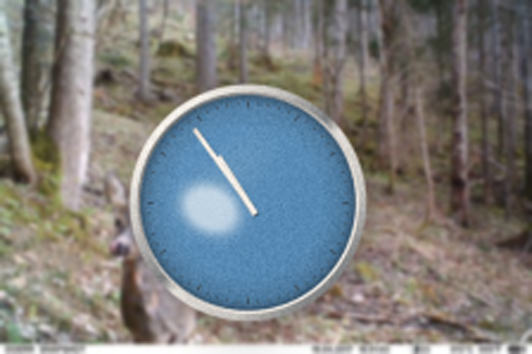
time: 10:54
